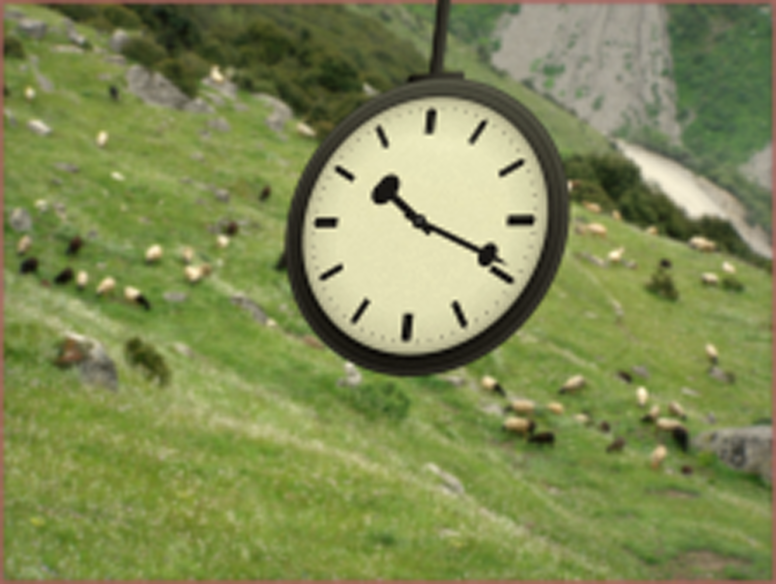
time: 10:19
